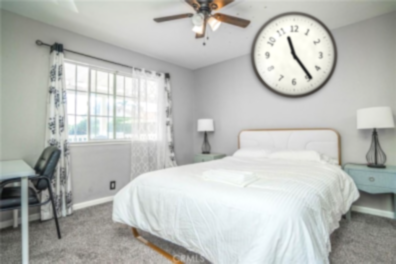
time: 11:24
